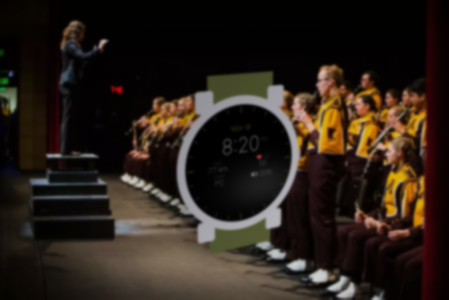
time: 8:20
